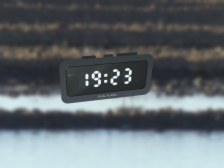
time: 19:23
